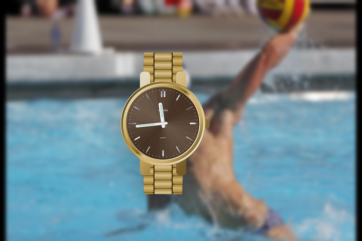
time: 11:44
